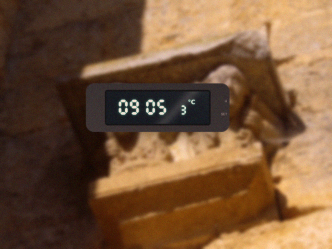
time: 9:05
